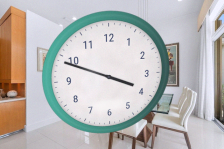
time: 3:49
